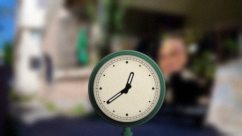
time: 12:39
